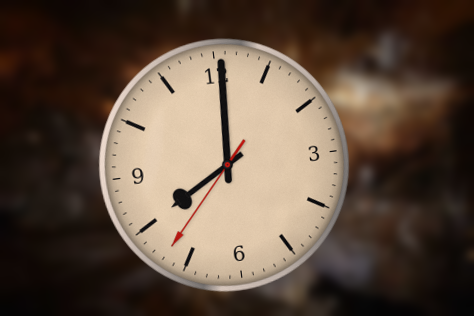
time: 8:00:37
